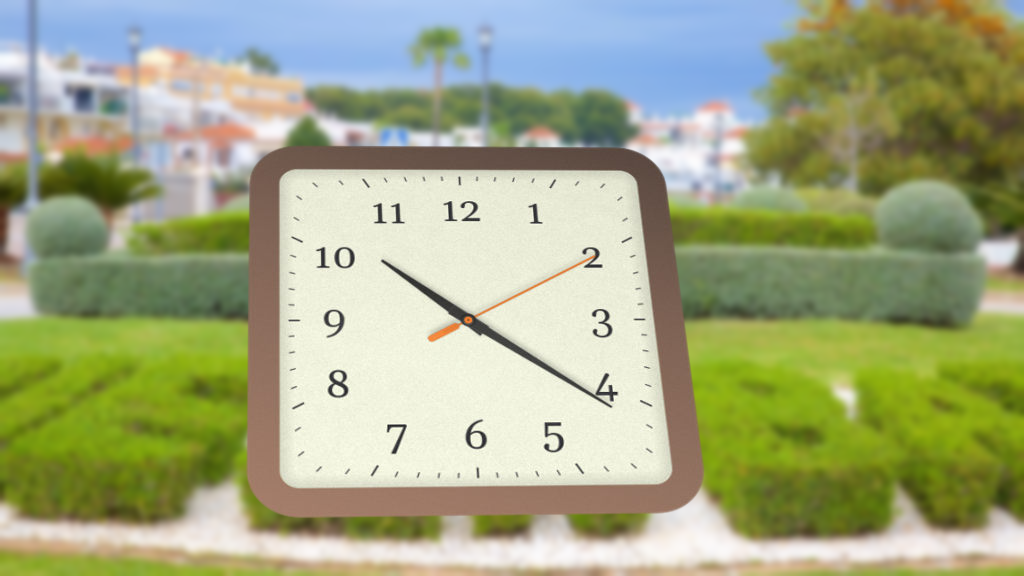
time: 10:21:10
